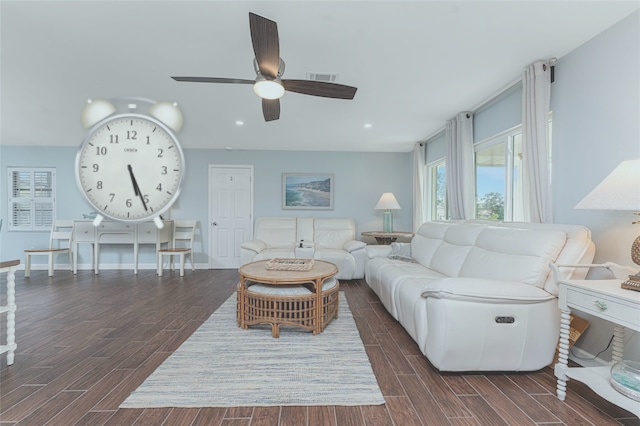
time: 5:26
